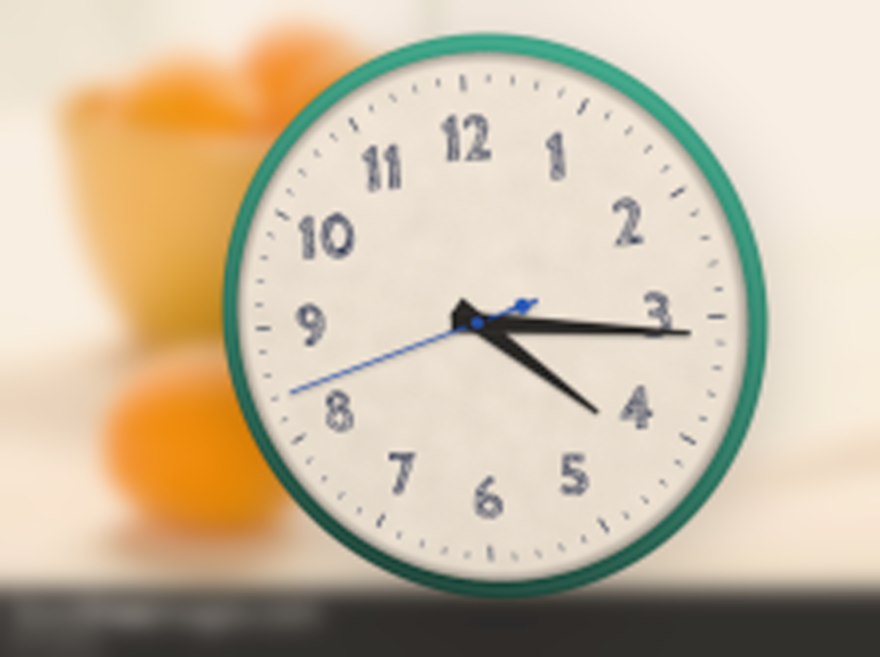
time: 4:15:42
